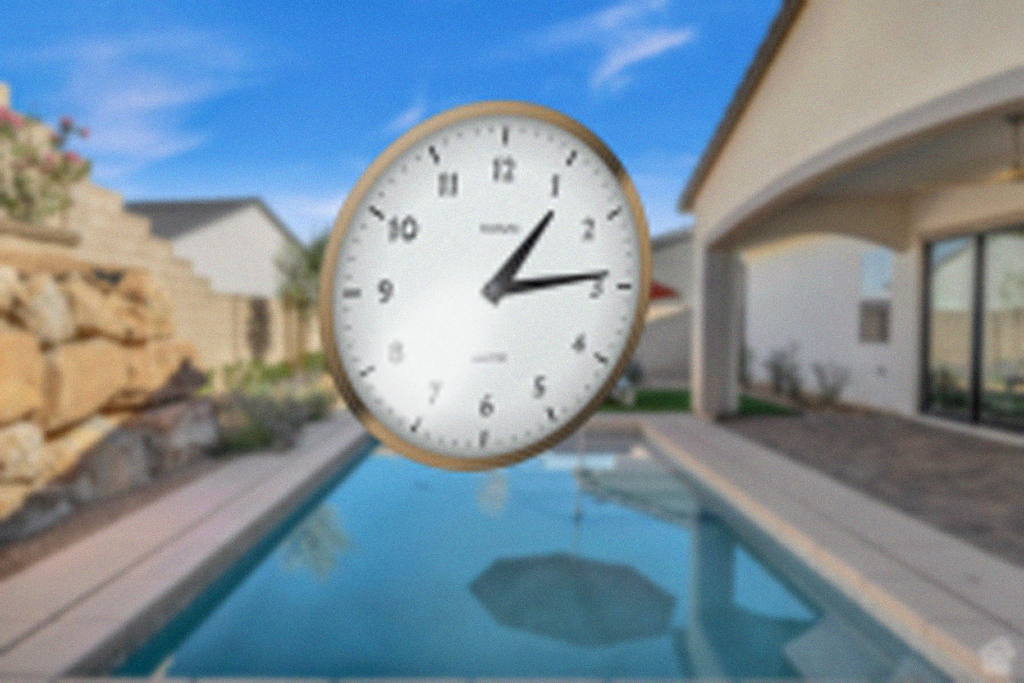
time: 1:14
